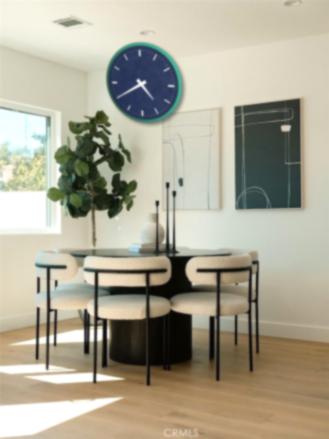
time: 4:40
